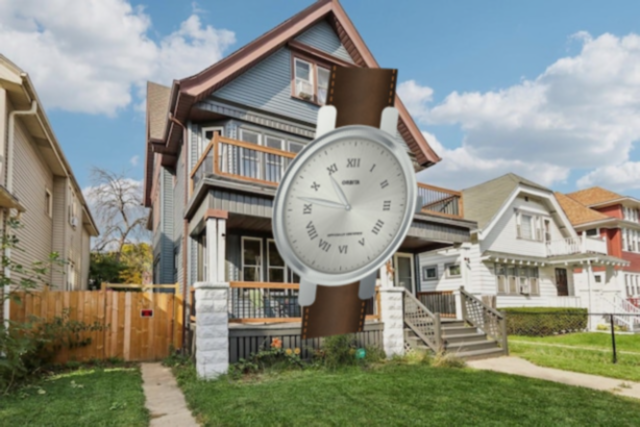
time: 10:47
